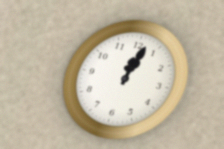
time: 12:02
